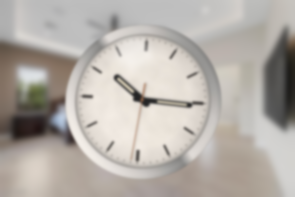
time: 10:15:31
